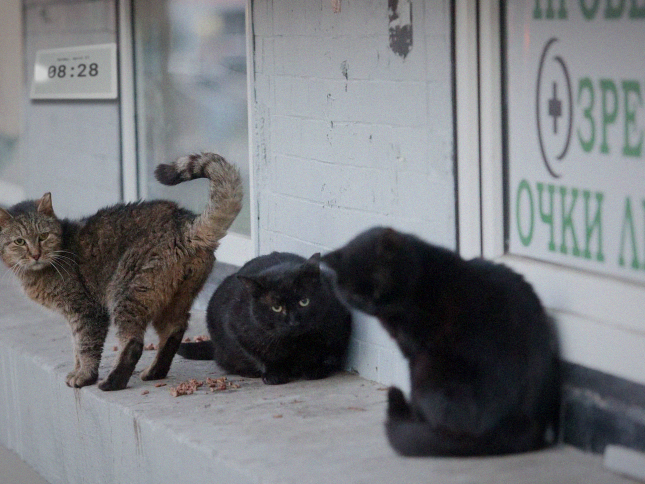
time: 8:28
